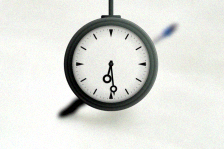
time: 6:29
